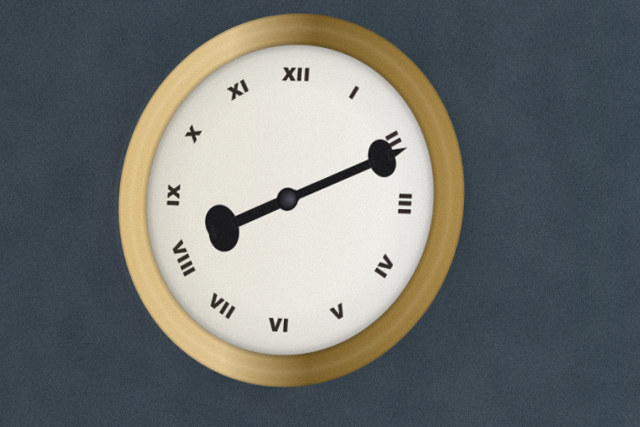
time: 8:11
